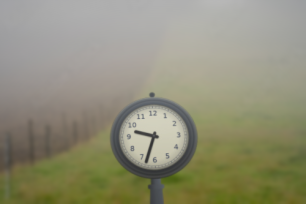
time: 9:33
